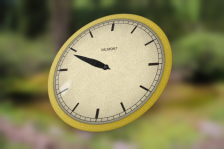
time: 9:49
